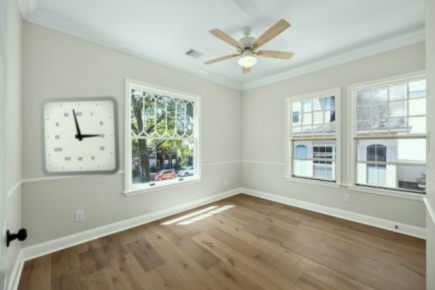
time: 2:58
